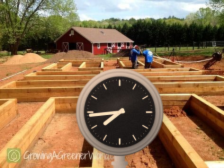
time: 7:44
